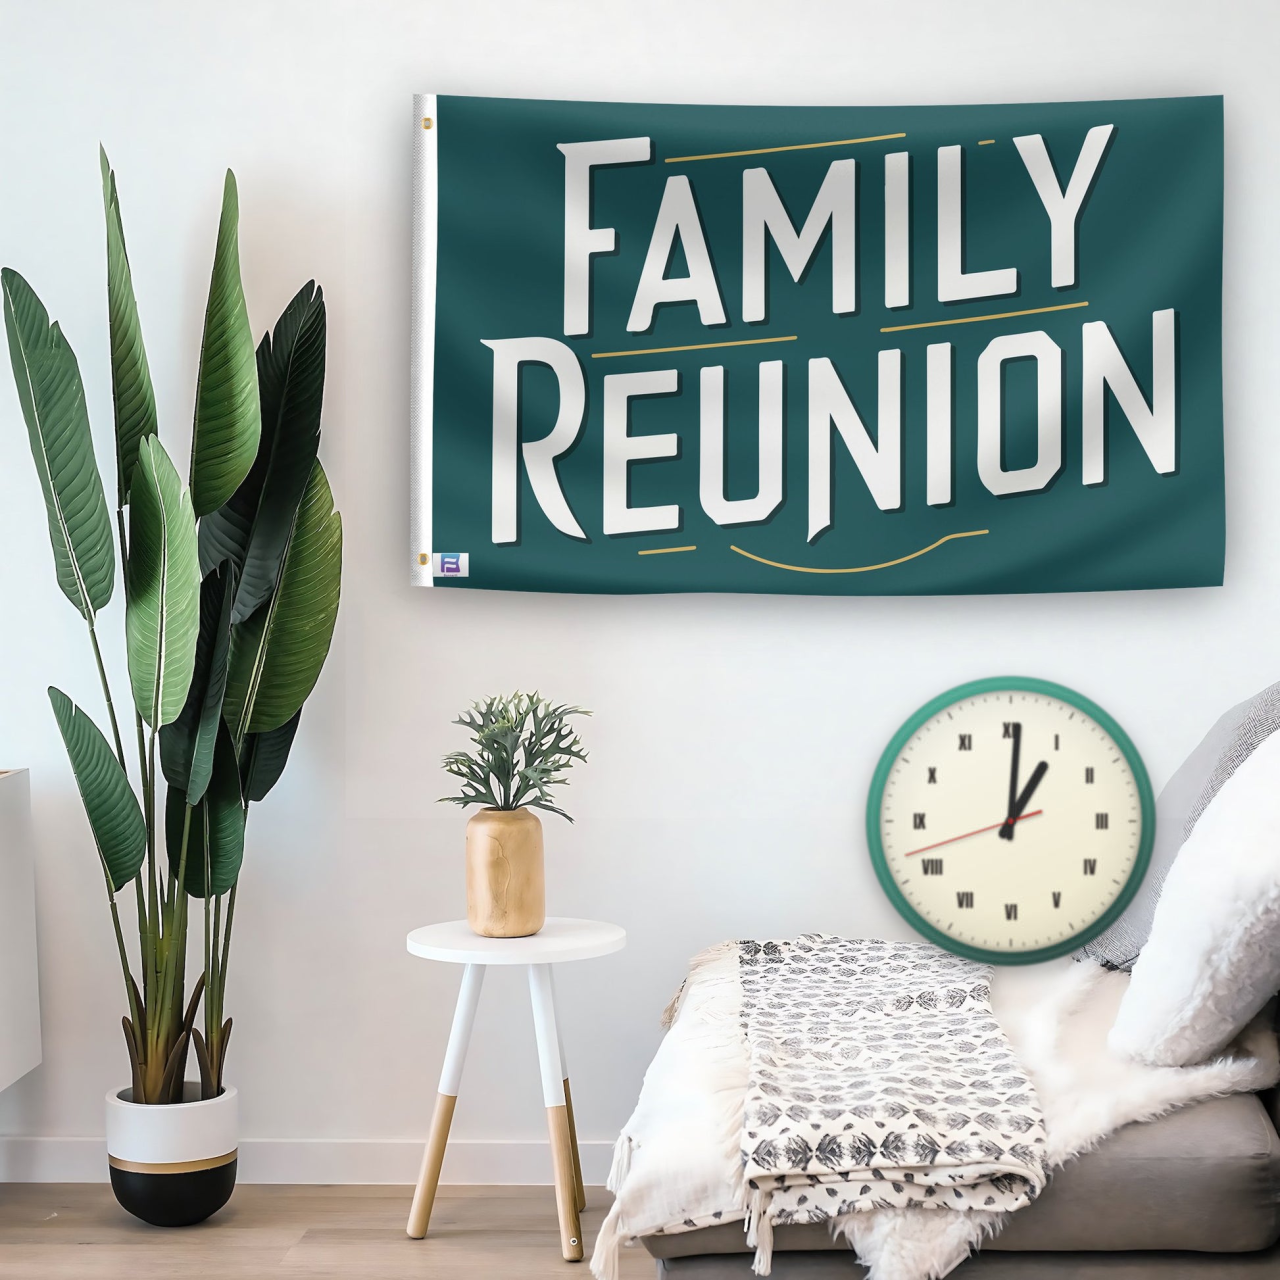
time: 1:00:42
